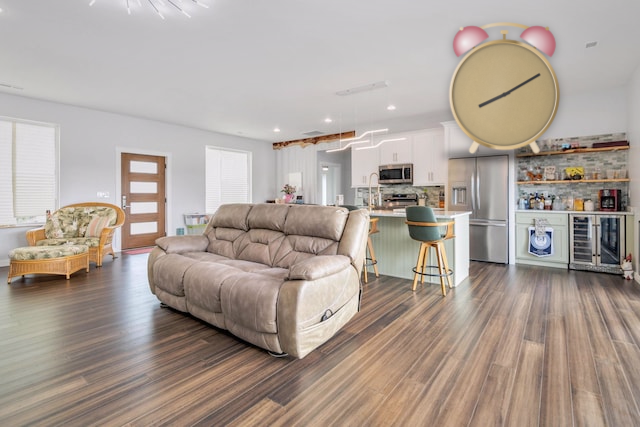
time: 8:10
